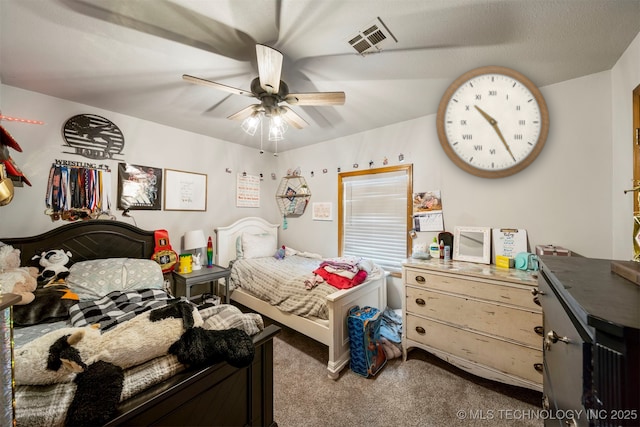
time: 10:25
